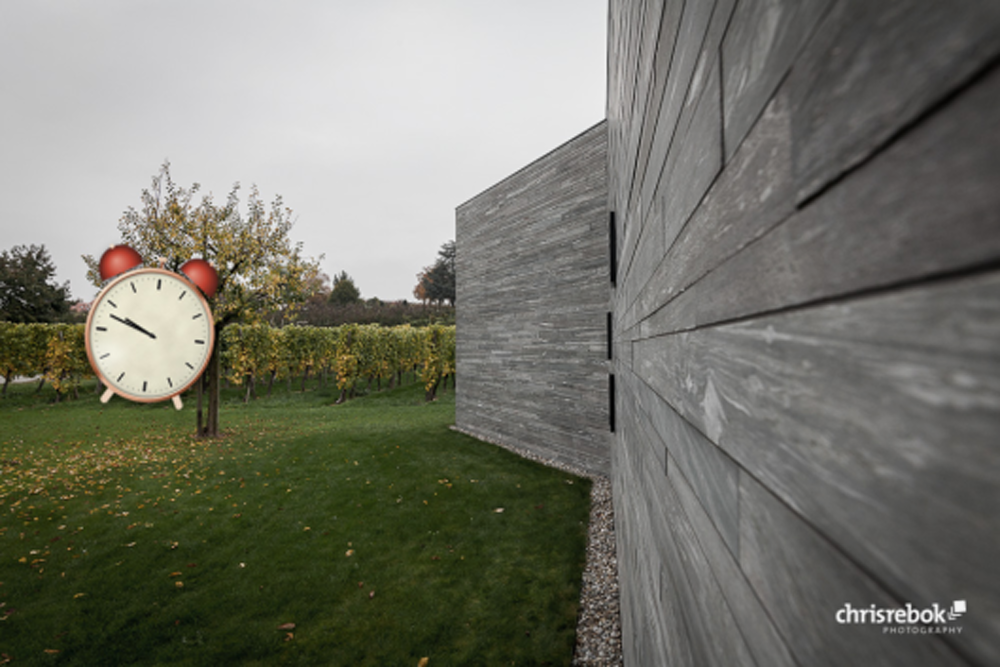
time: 9:48
